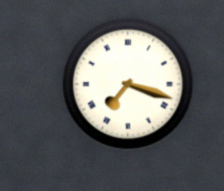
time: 7:18
